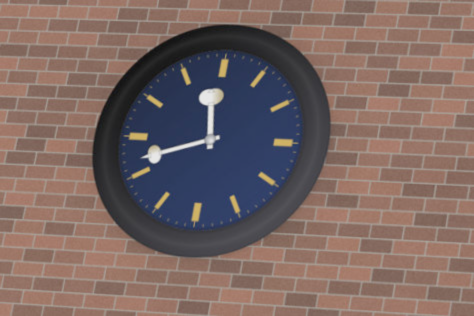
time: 11:42
